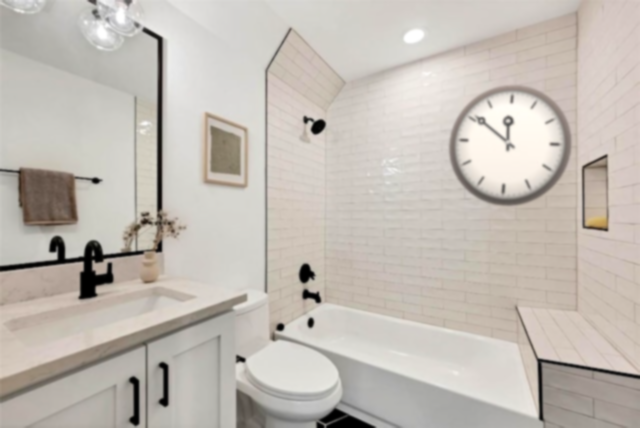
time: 11:51
